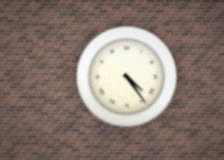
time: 4:24
